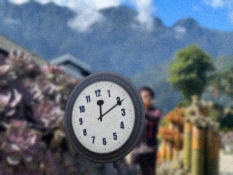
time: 12:11
